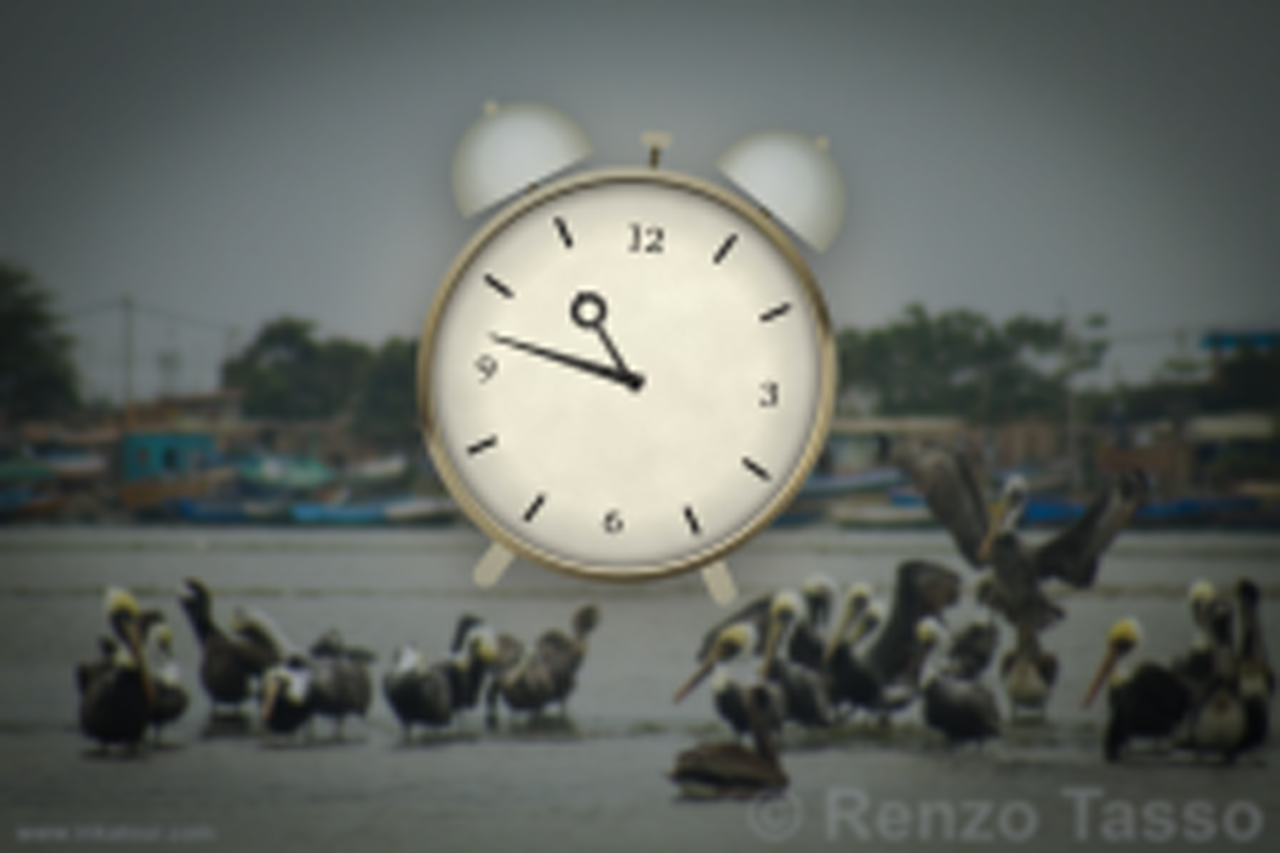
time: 10:47
